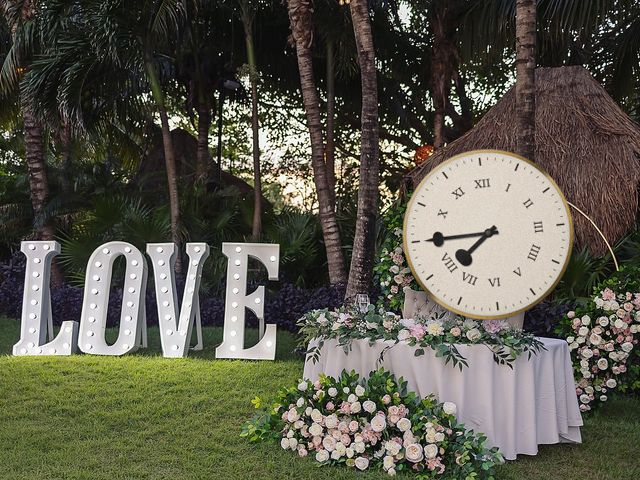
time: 7:45
